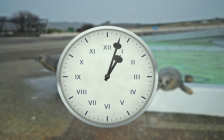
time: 1:03
